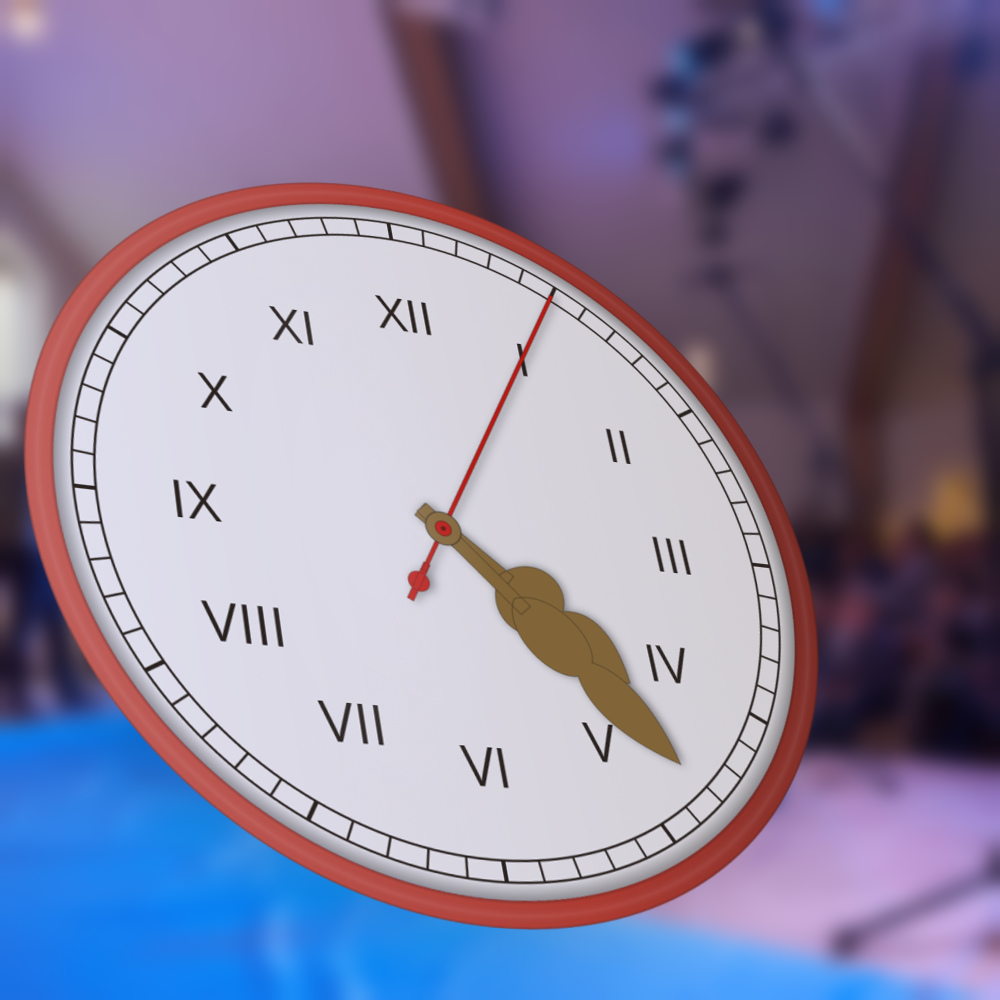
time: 4:23:05
